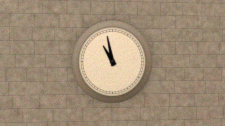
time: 10:58
